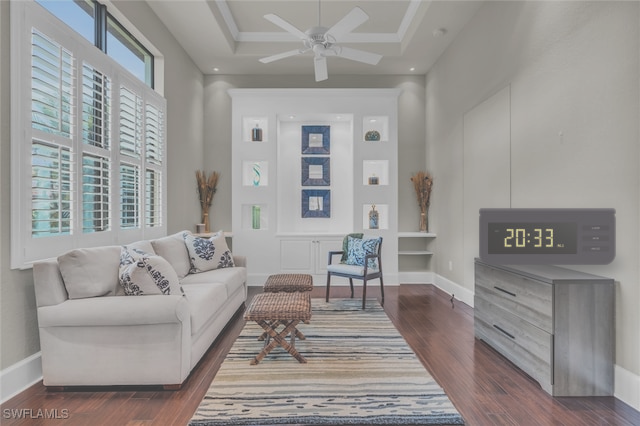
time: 20:33
